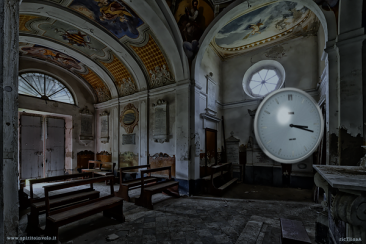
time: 3:18
